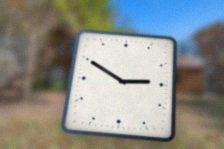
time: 2:50
